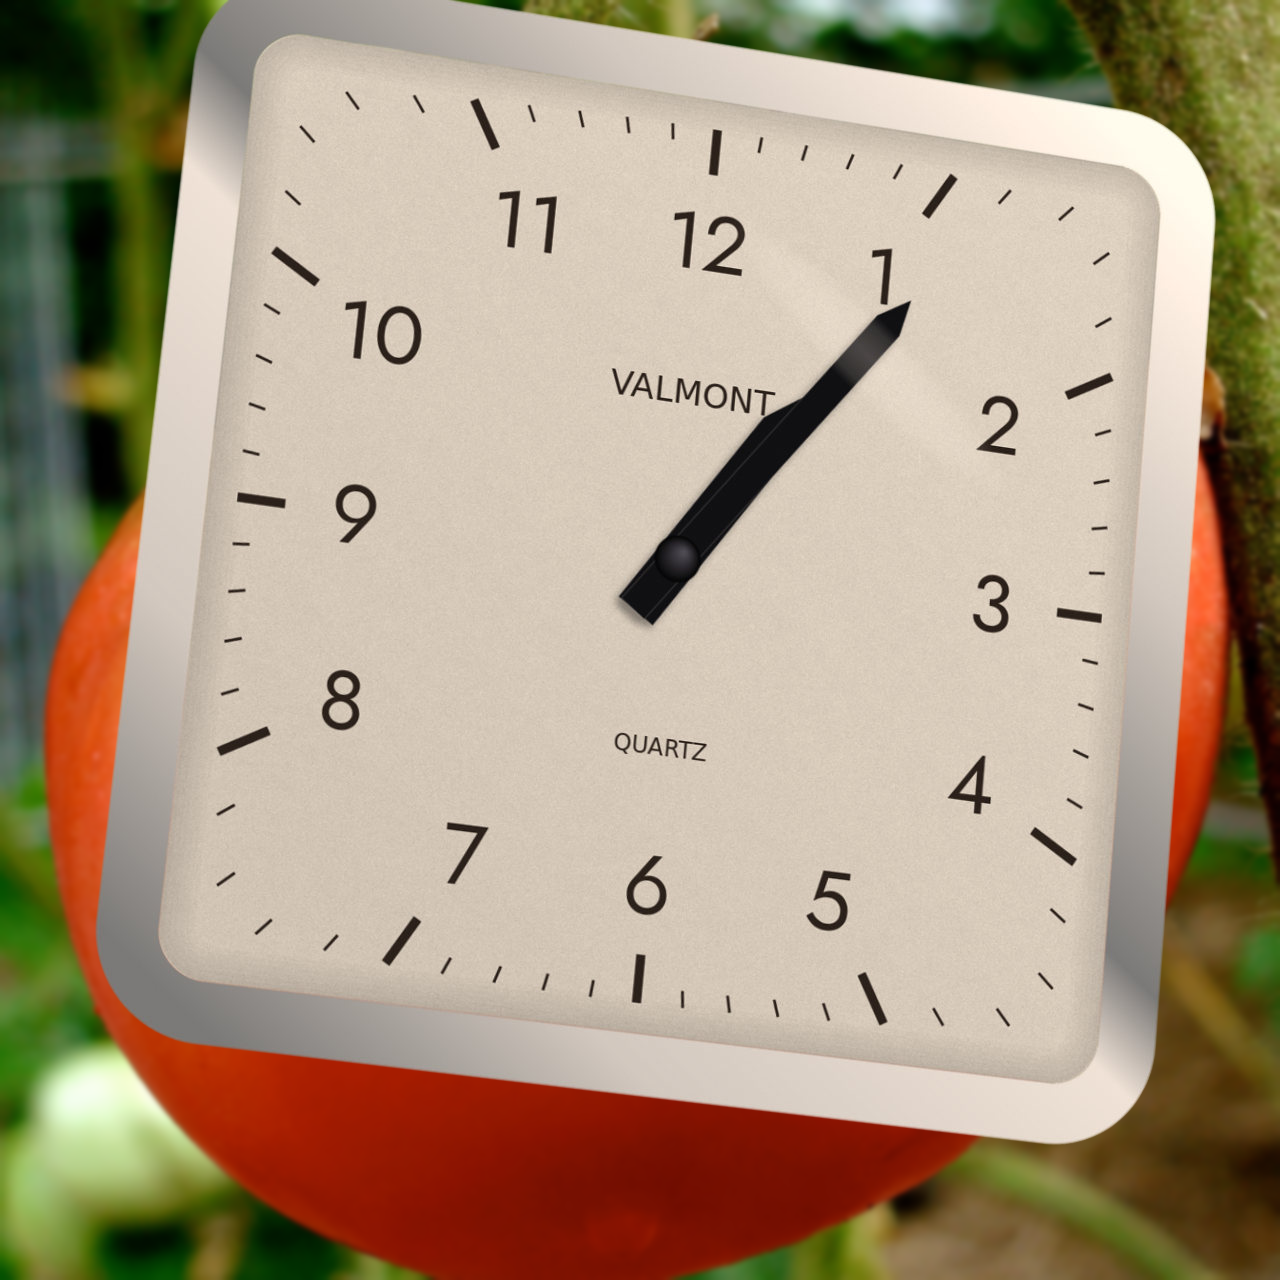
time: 1:06
